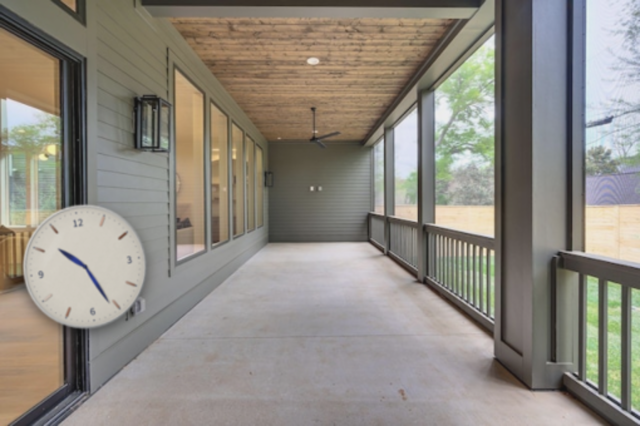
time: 10:26
